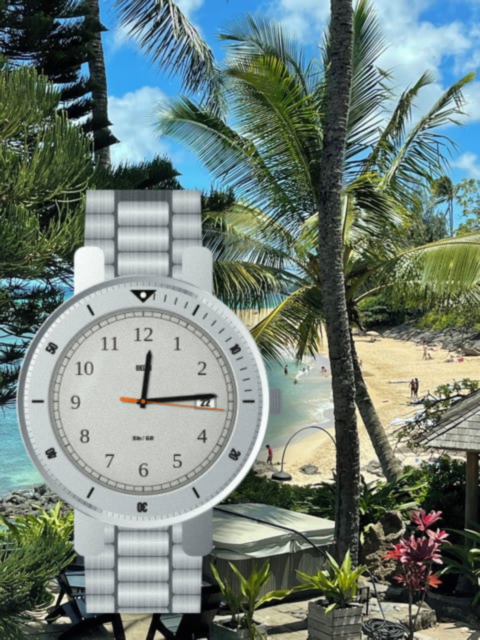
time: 12:14:16
